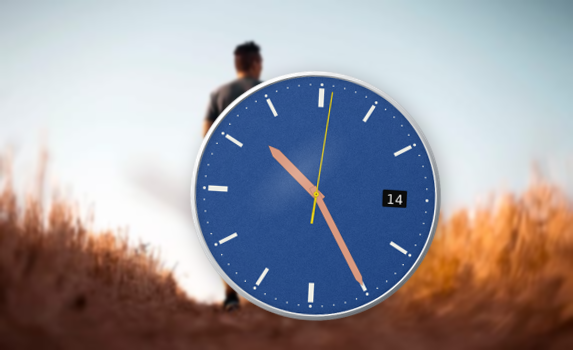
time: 10:25:01
